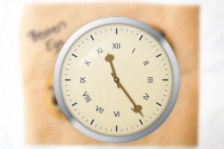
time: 11:24
